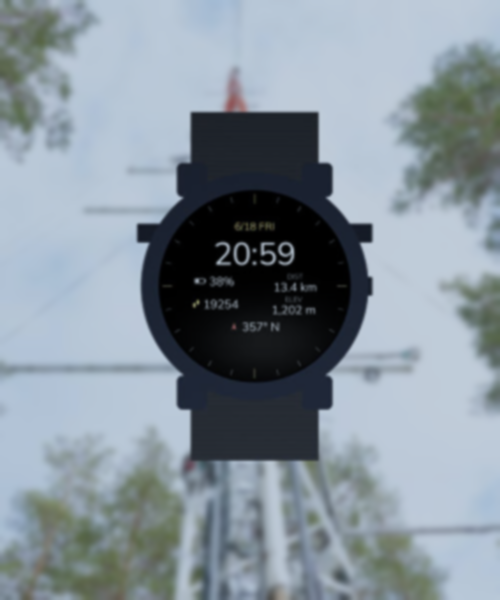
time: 20:59
